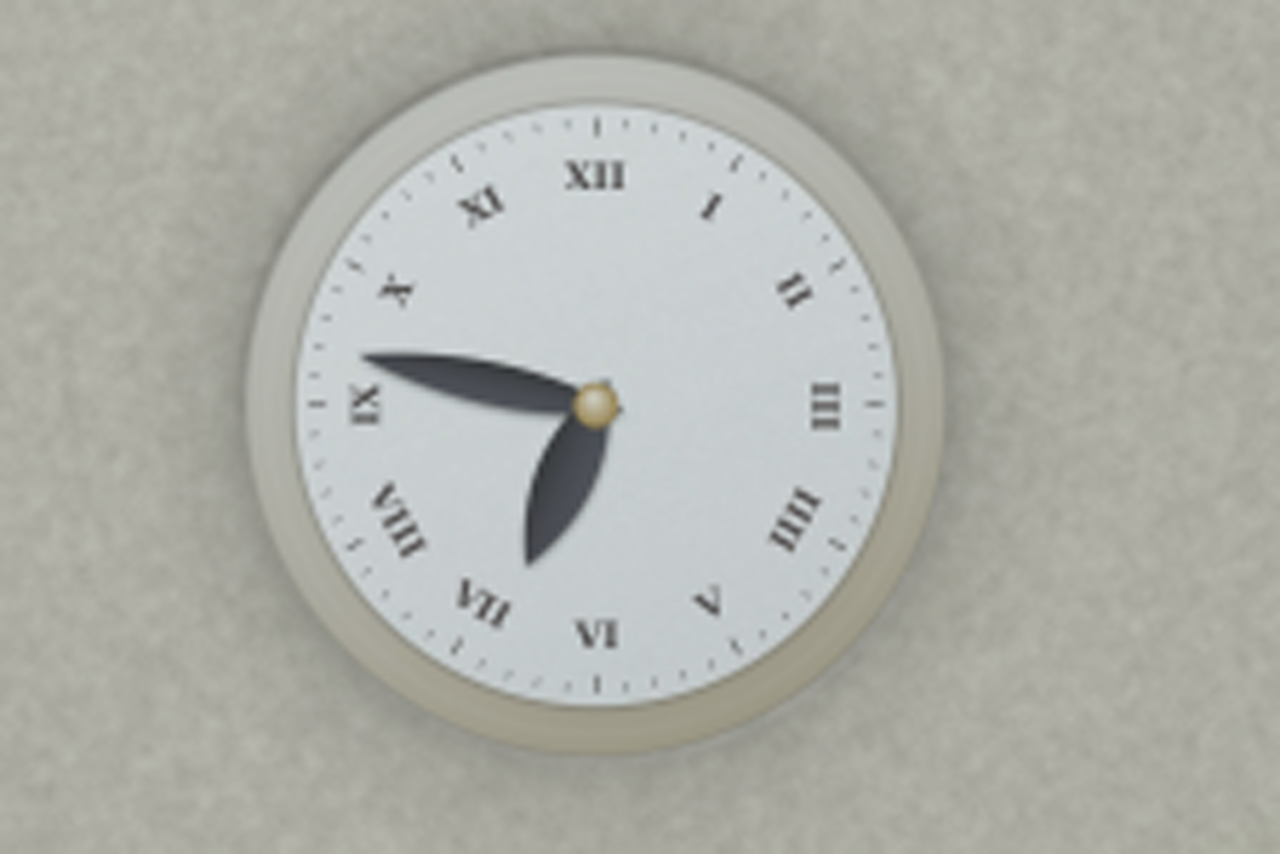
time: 6:47
